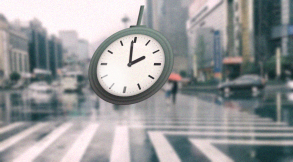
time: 1:59
